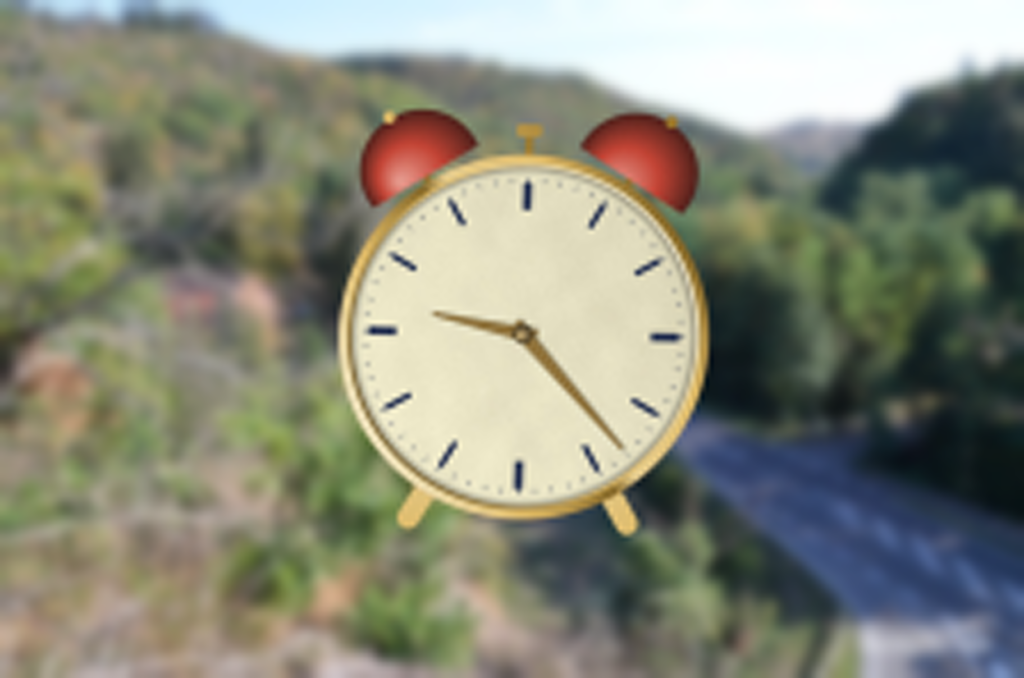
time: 9:23
